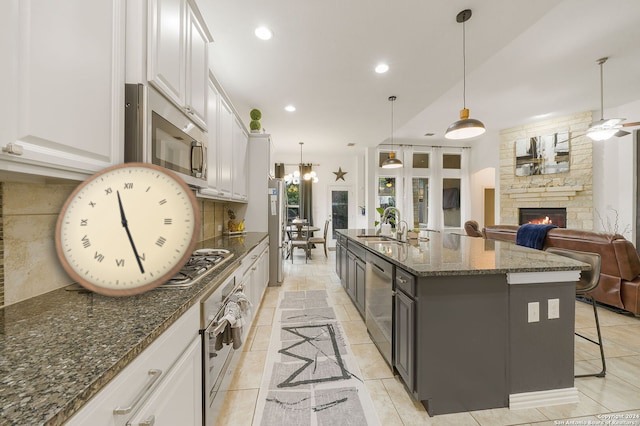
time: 11:26
